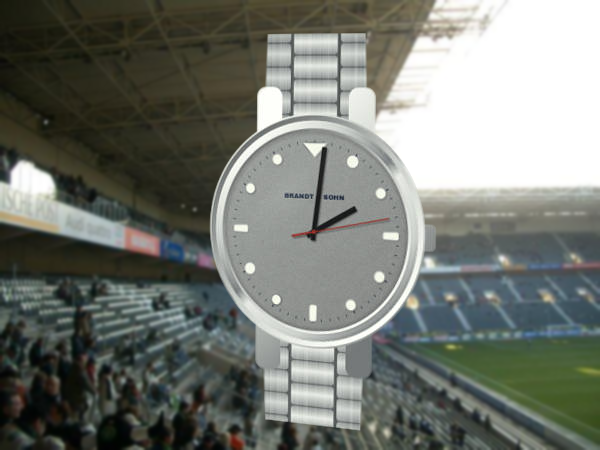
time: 2:01:13
